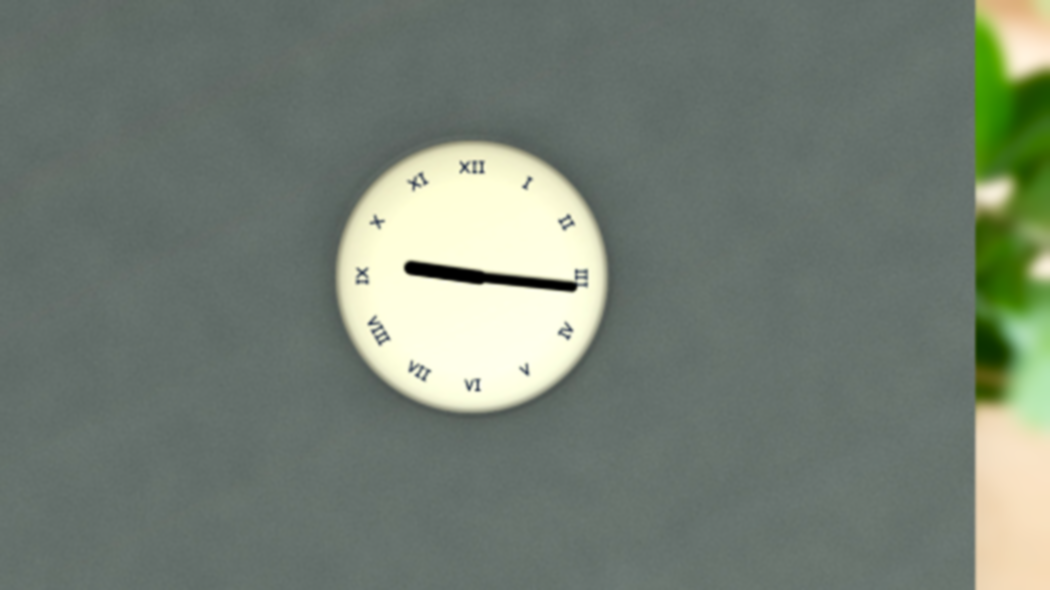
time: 9:16
